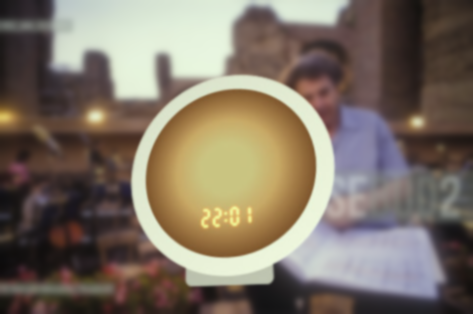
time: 22:01
